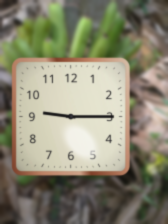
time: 9:15
